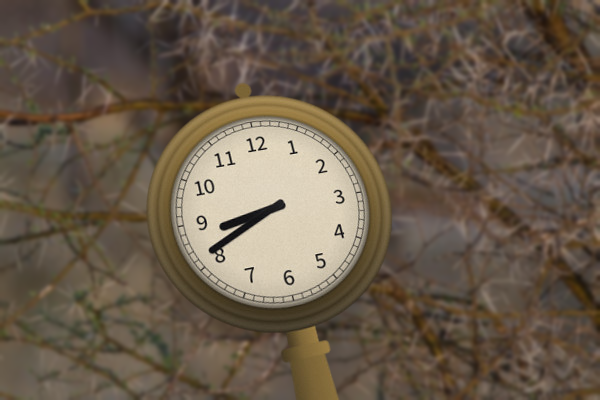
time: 8:41
